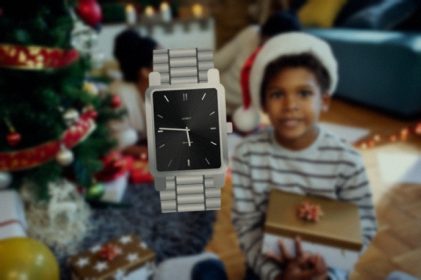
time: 5:46
